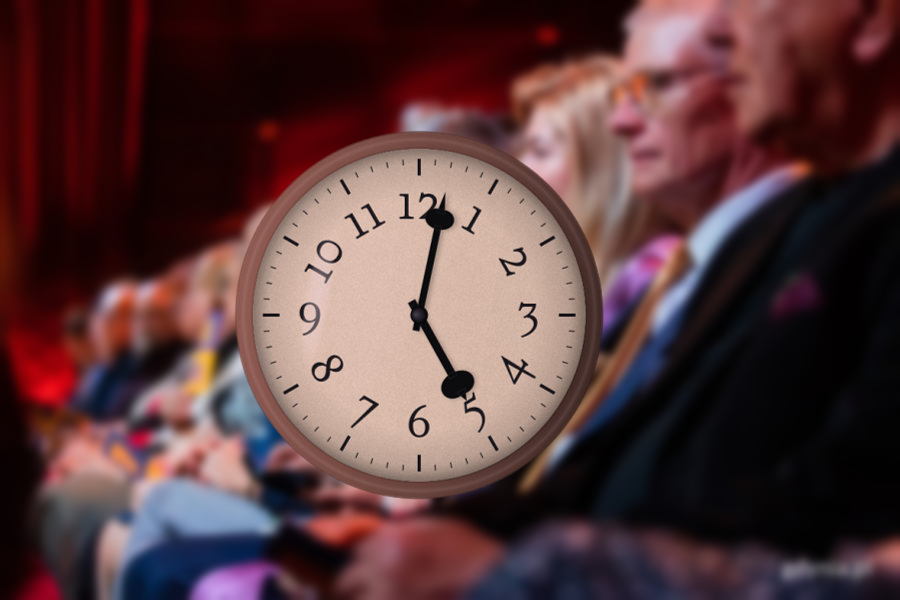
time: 5:02
